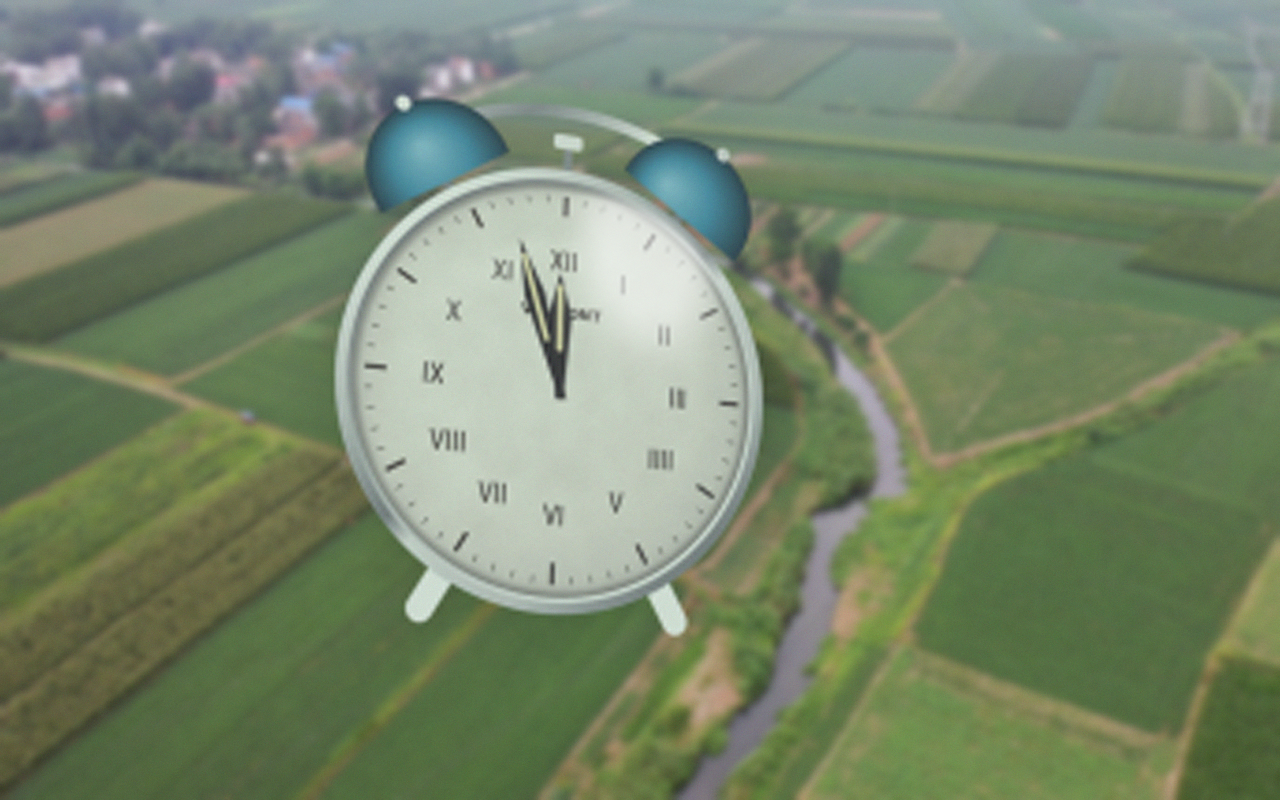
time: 11:57
